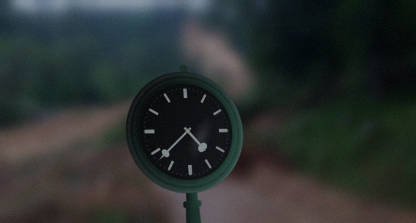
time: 4:38
